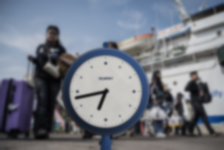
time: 6:43
